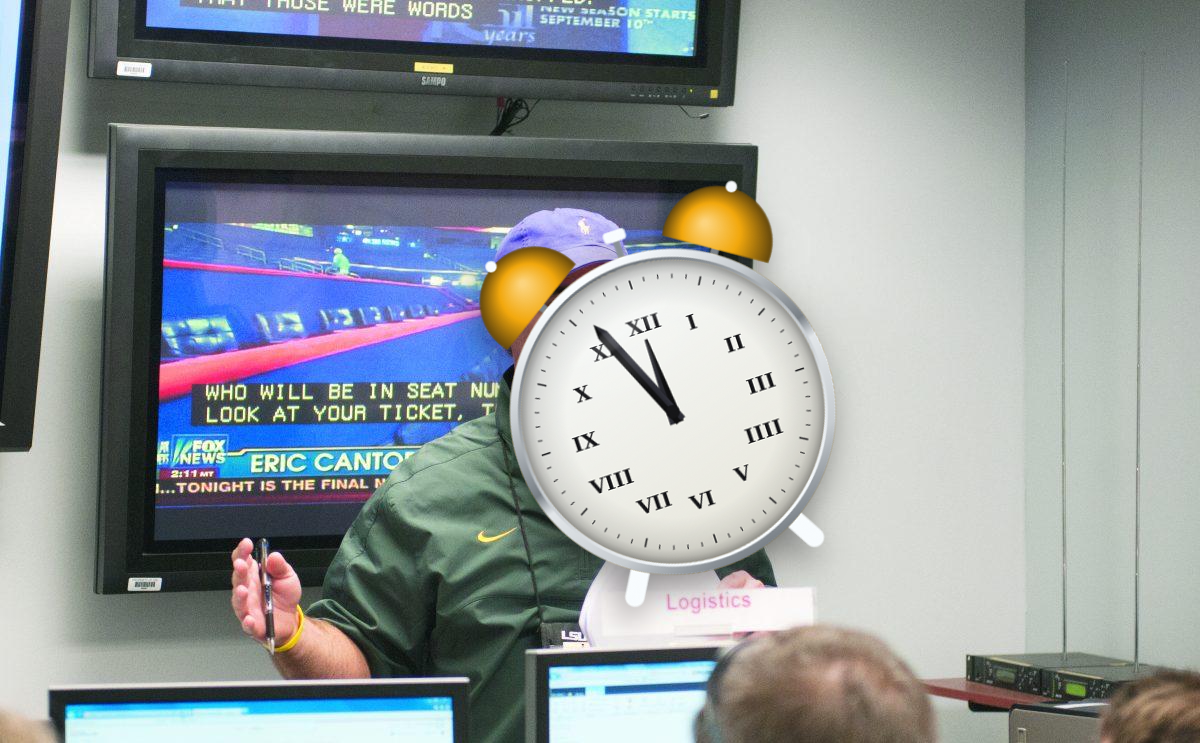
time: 11:56
